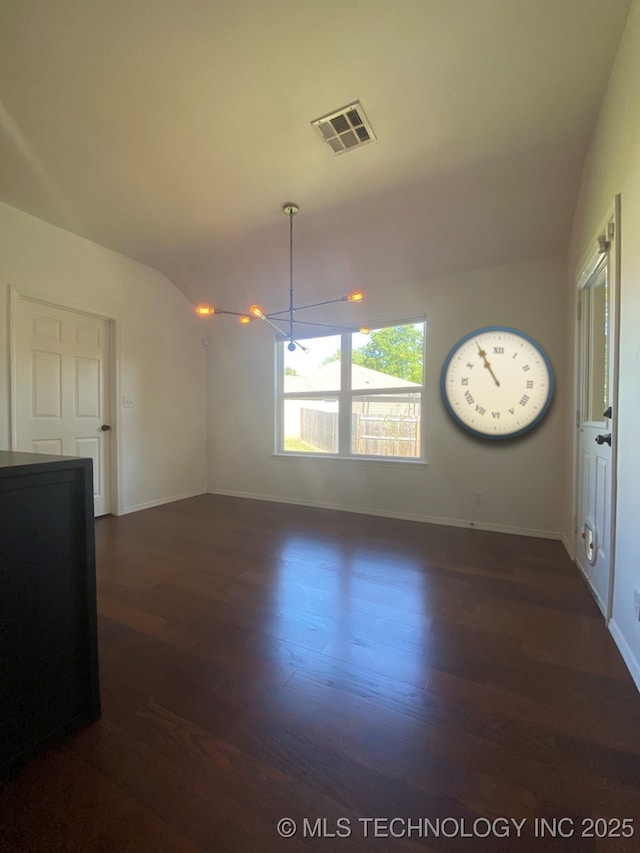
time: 10:55
